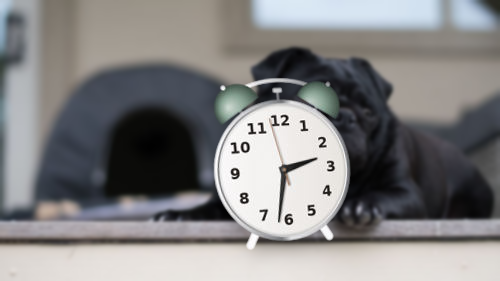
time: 2:31:58
